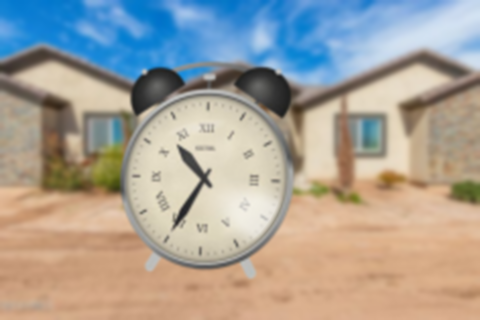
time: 10:35
